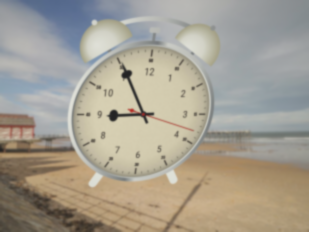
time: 8:55:18
